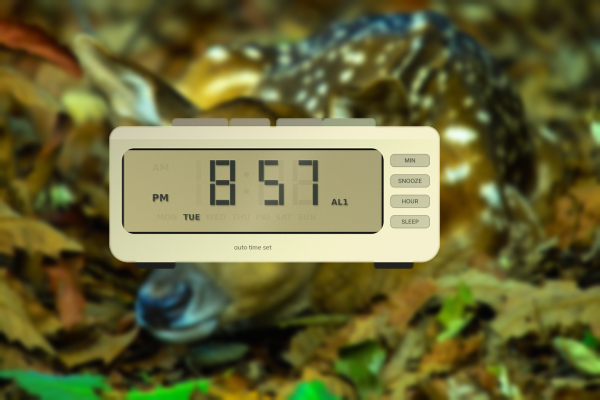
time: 8:57
